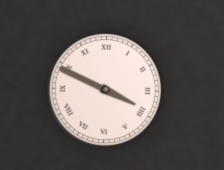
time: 3:49
